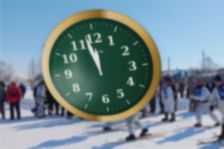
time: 11:58
